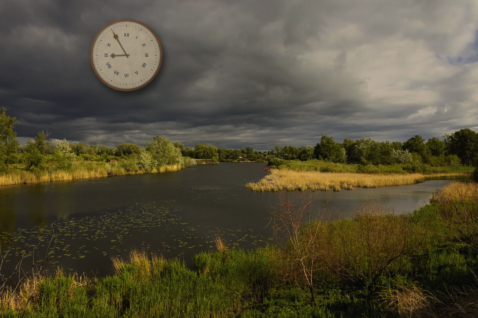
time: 8:55
